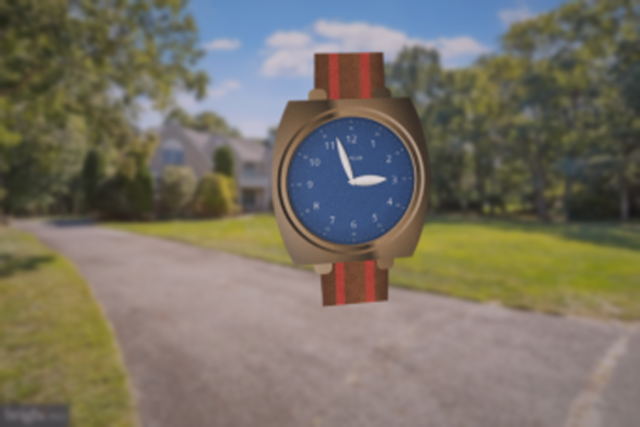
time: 2:57
